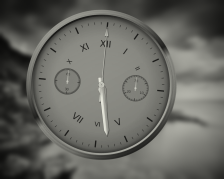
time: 5:28
